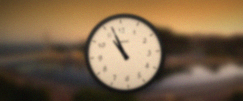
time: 10:57
